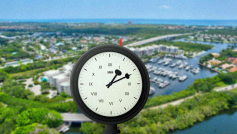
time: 1:11
